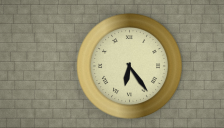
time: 6:24
